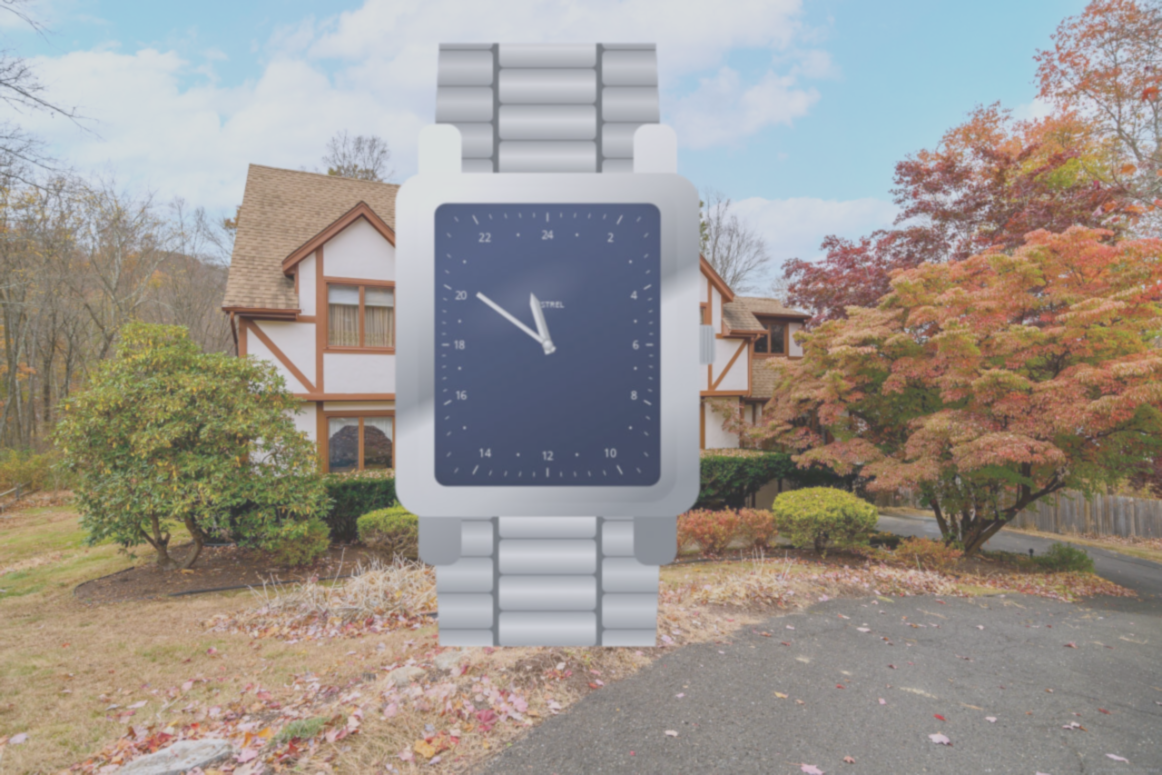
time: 22:51
